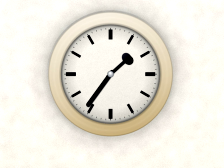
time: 1:36
